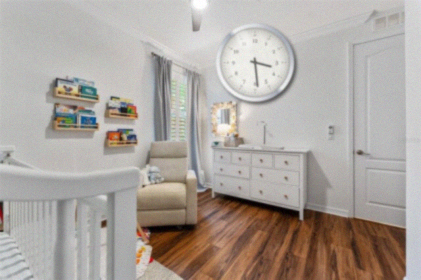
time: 3:29
